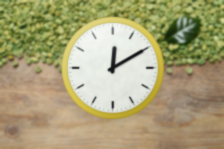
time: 12:10
